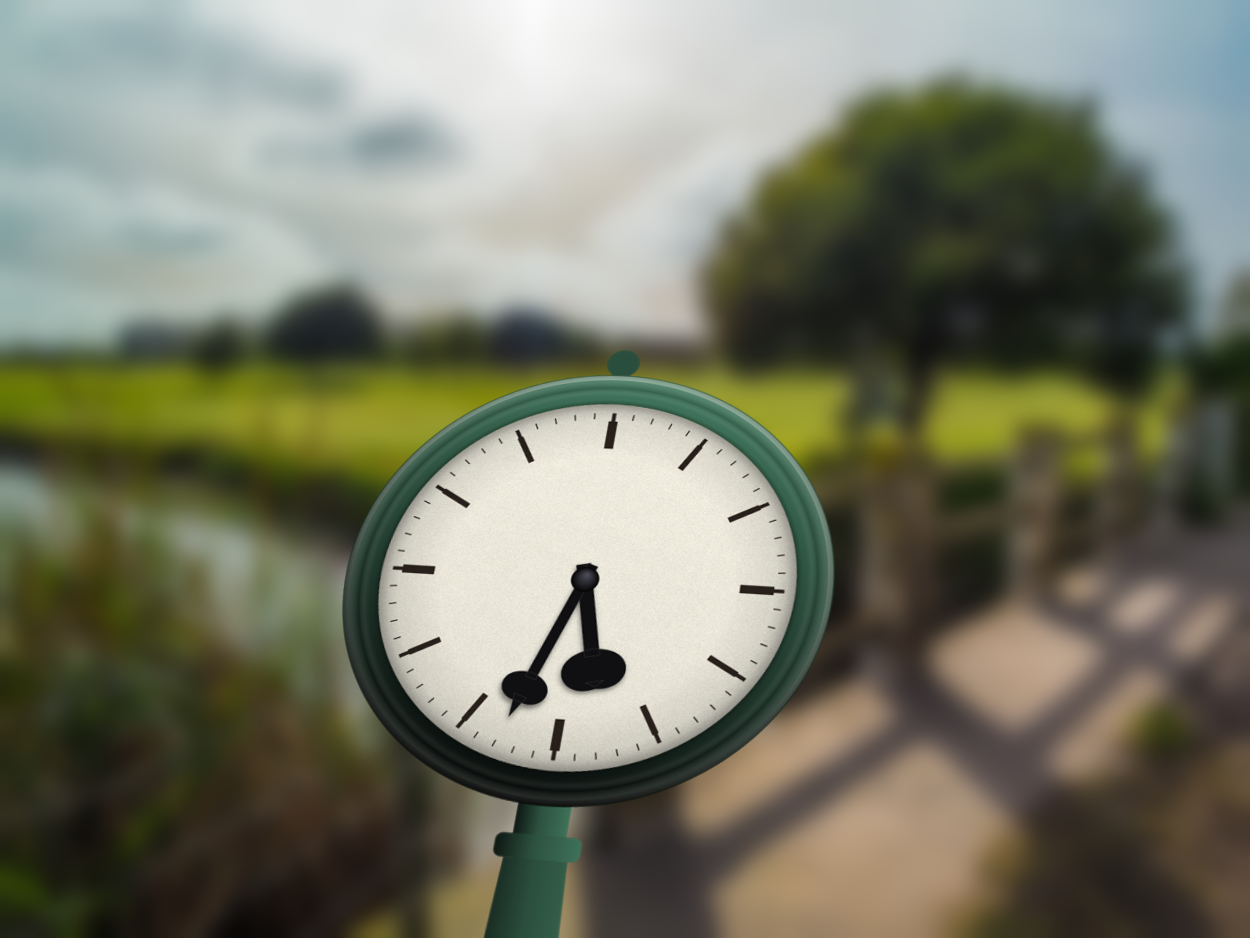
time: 5:33
